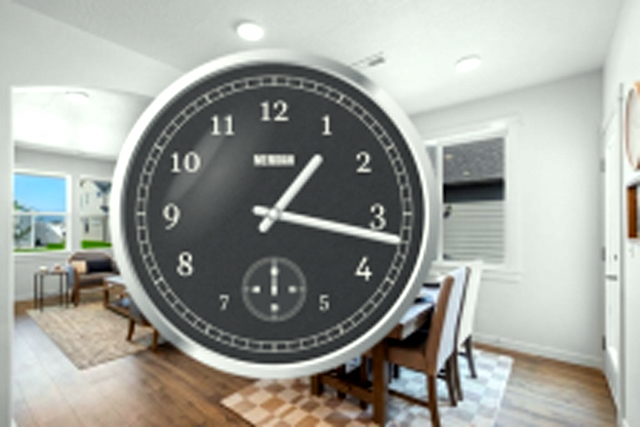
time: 1:17
